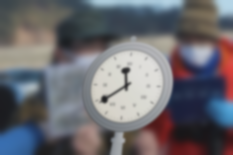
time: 11:39
